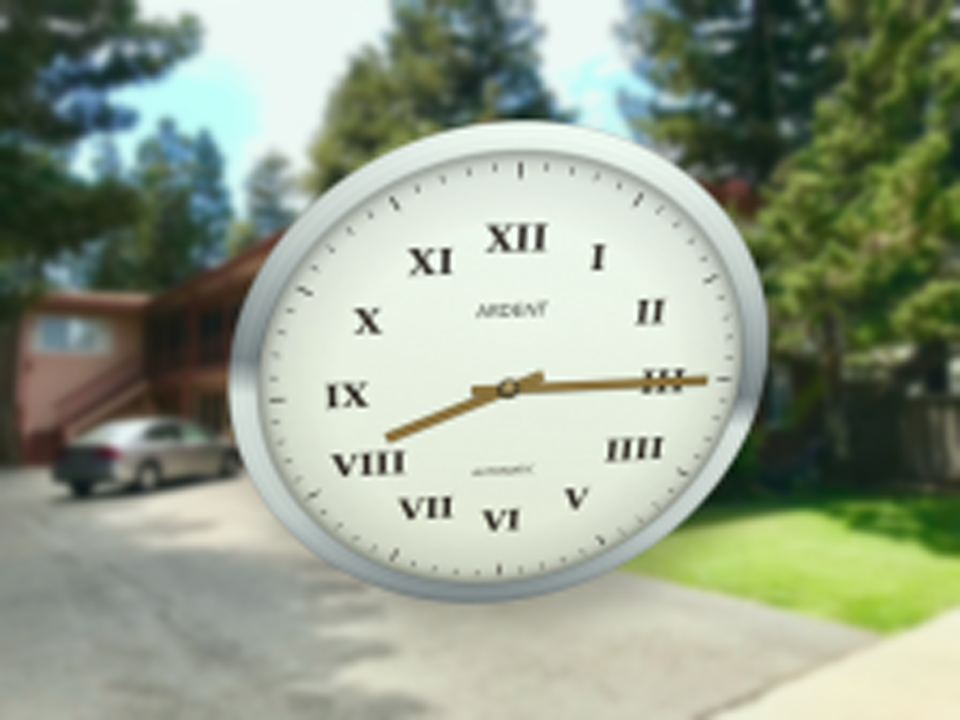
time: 8:15
